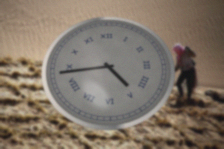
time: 4:44
